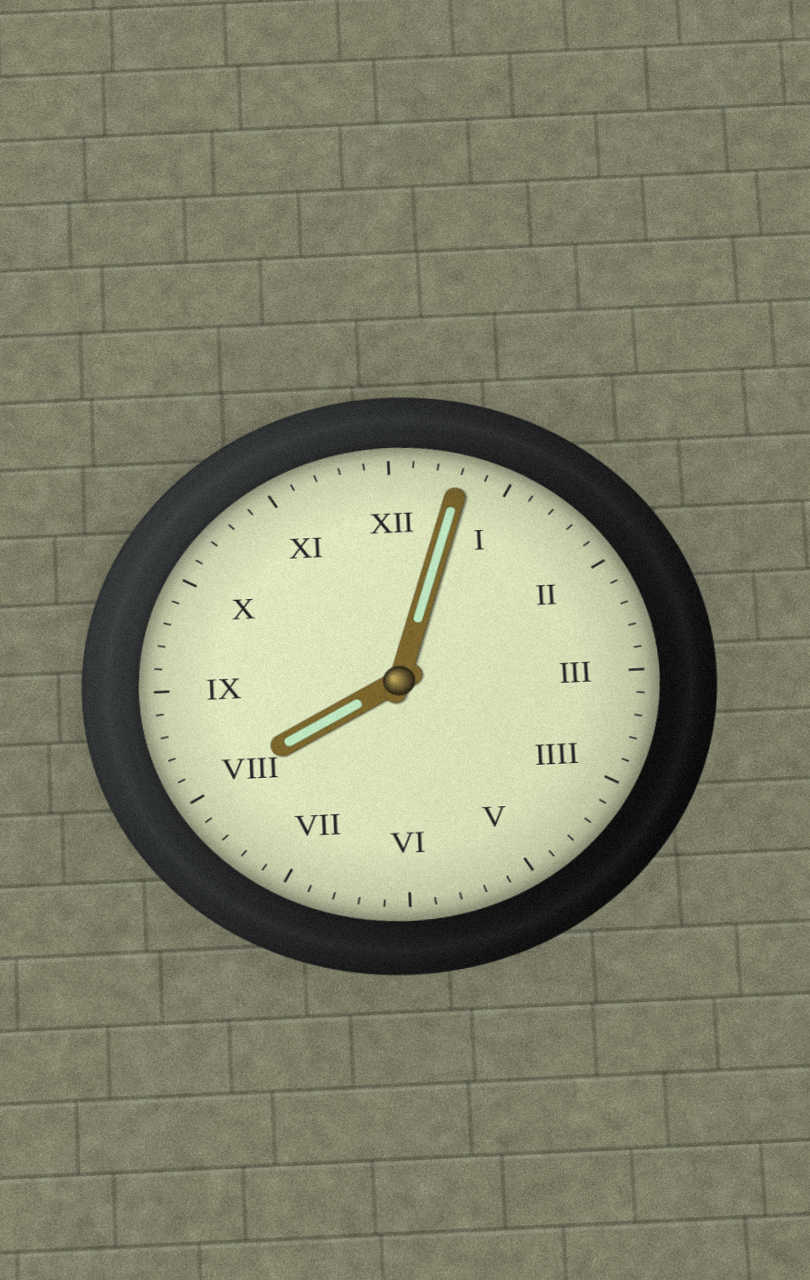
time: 8:03
